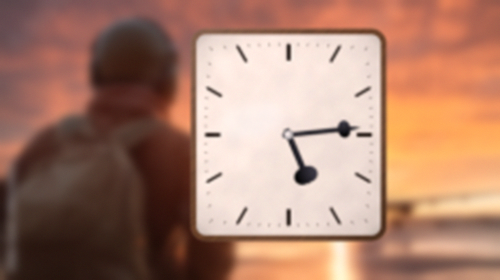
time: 5:14
